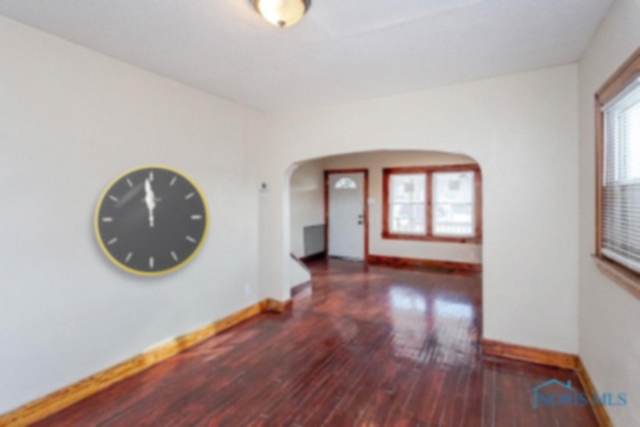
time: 11:59
